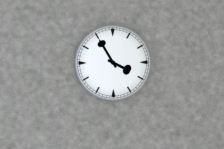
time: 3:55
